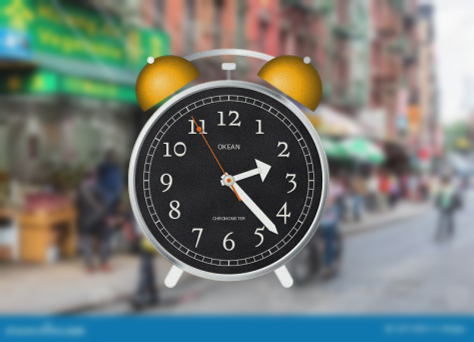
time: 2:22:55
